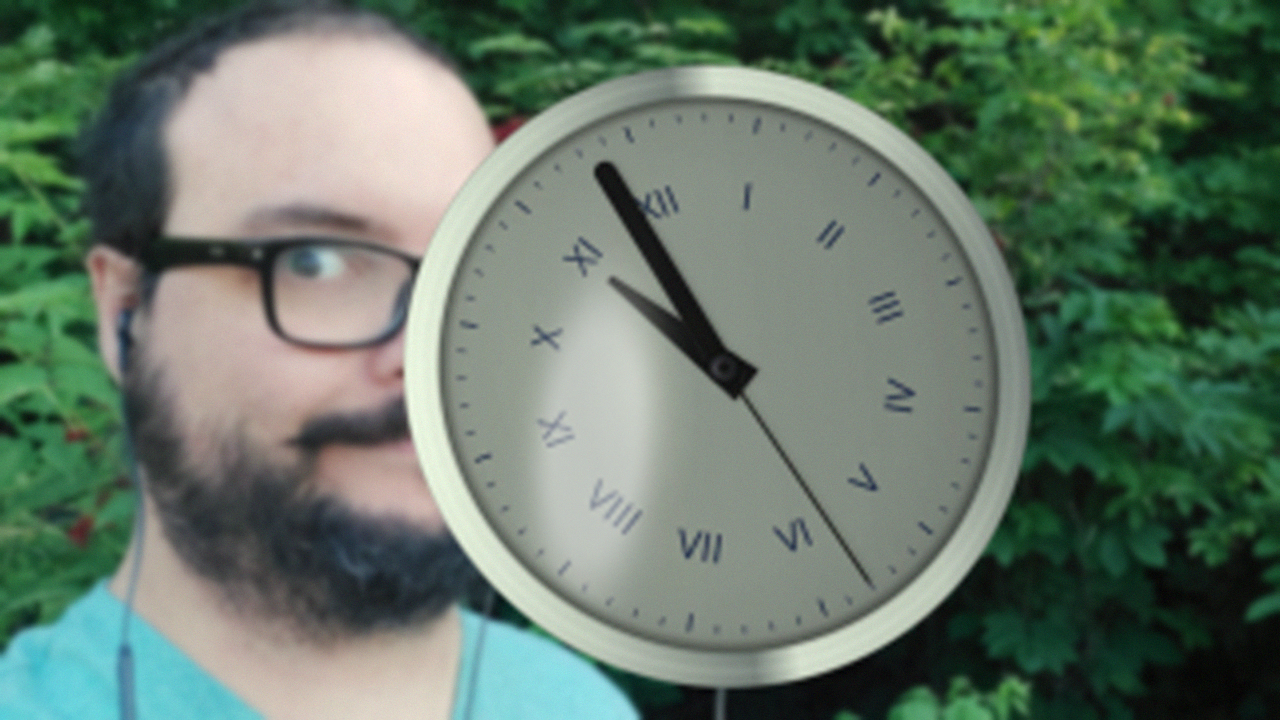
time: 10:58:28
